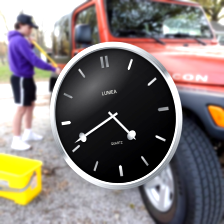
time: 4:41
